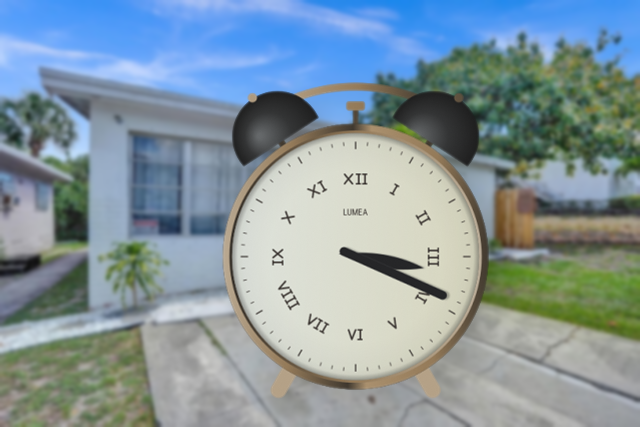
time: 3:19
